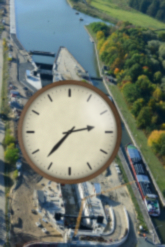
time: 2:37
